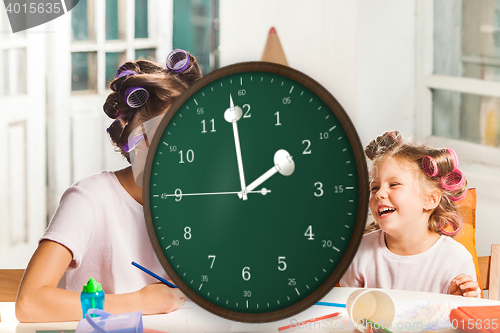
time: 1:58:45
